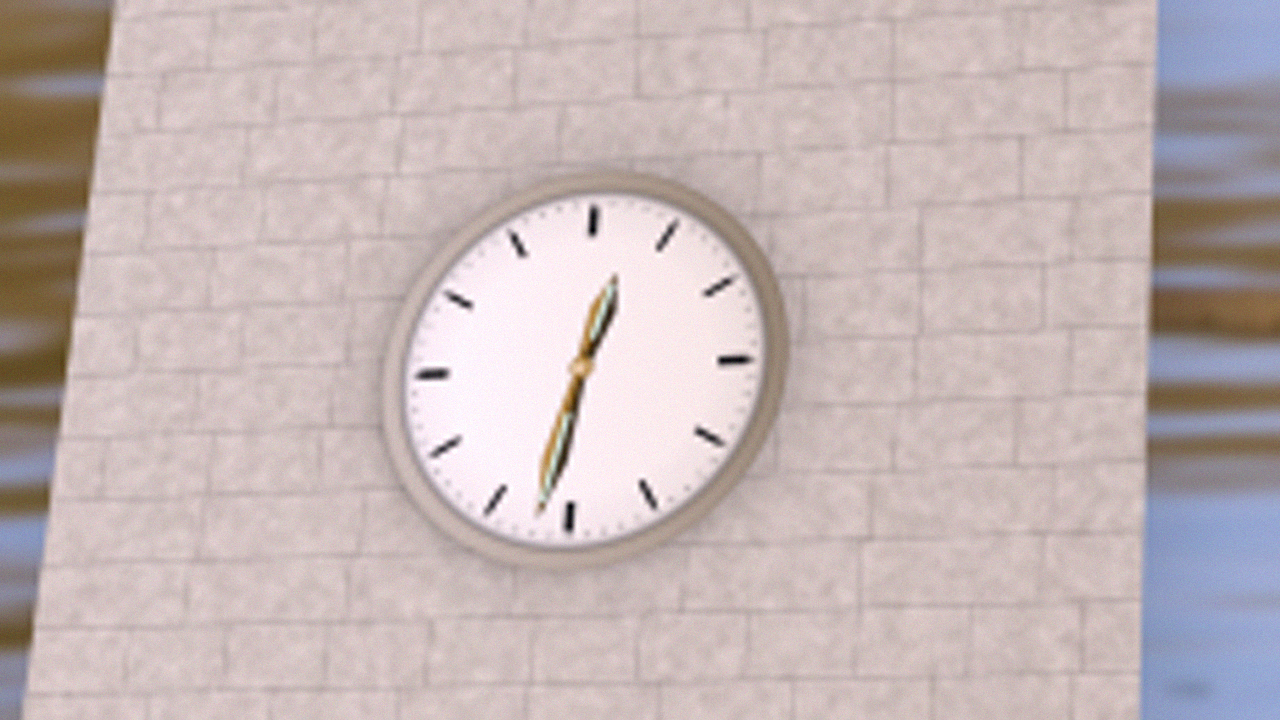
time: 12:32
